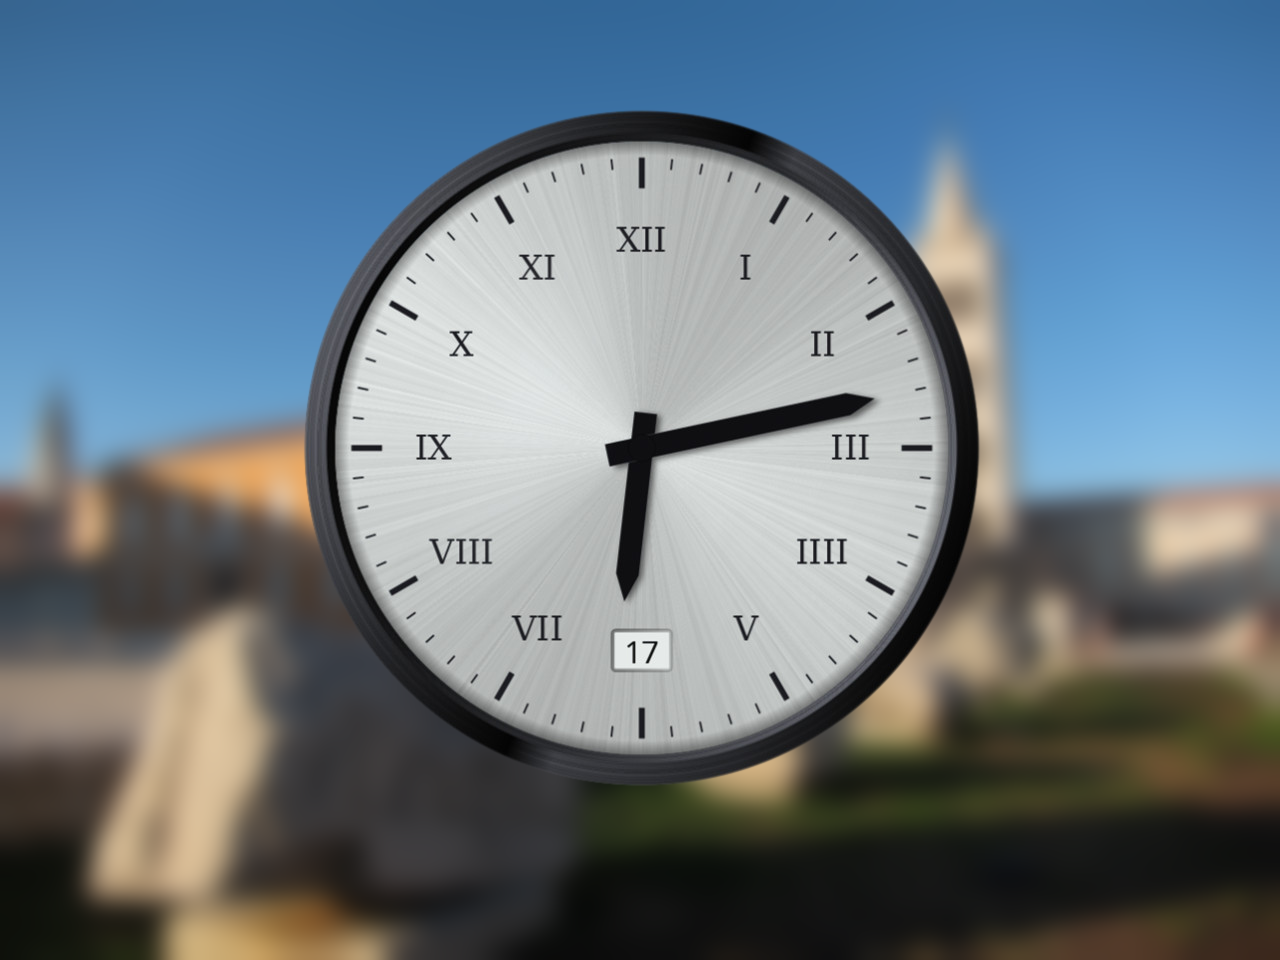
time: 6:13
